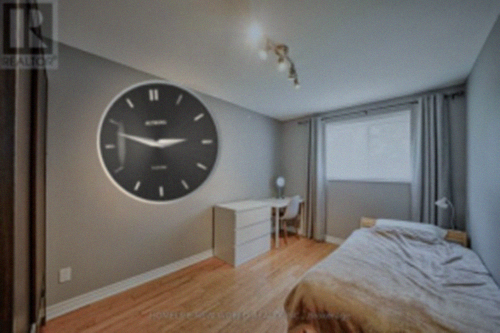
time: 2:48
